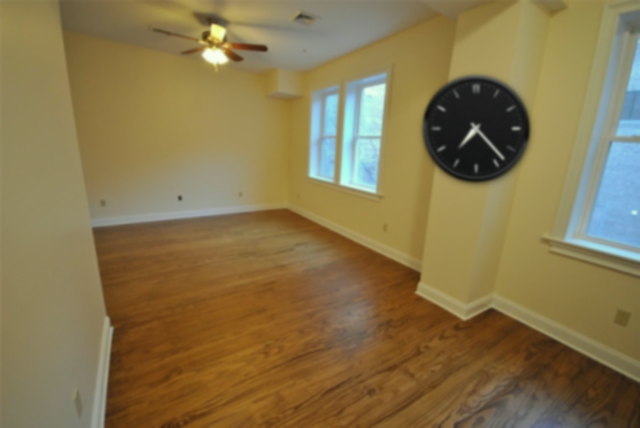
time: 7:23
